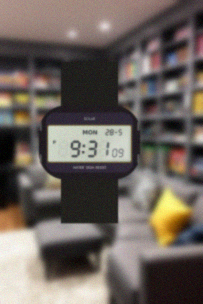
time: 9:31
